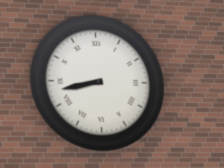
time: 8:43
